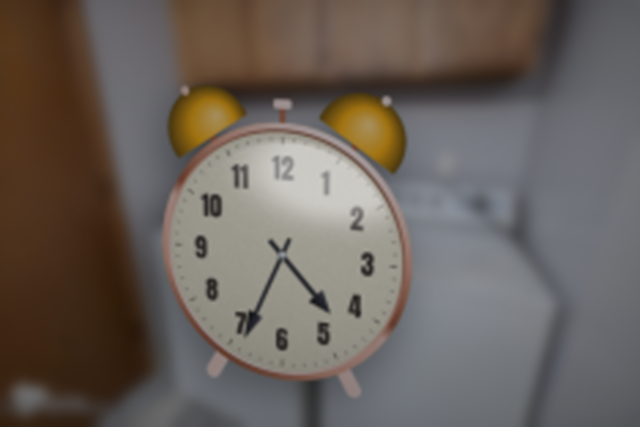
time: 4:34
